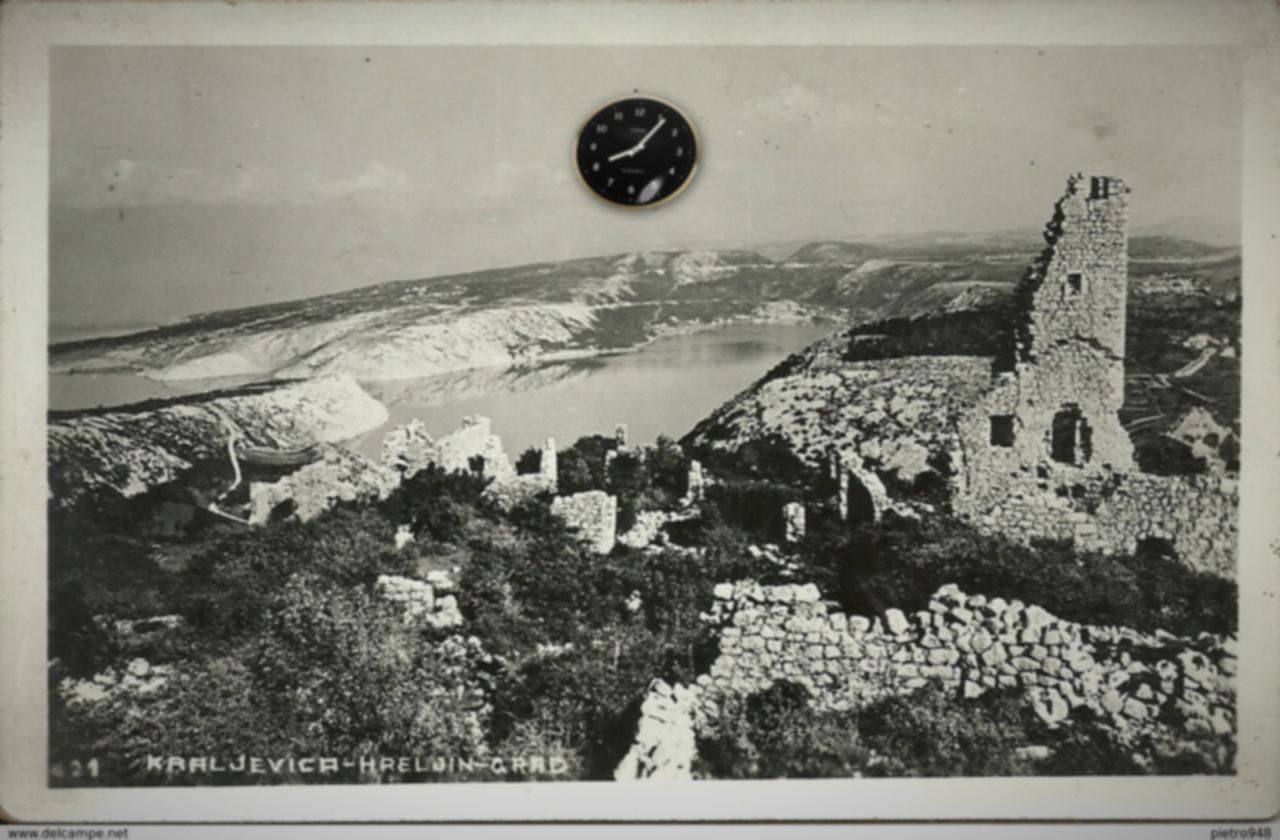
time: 8:06
